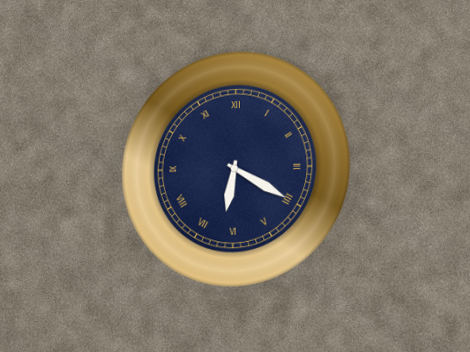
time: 6:20
